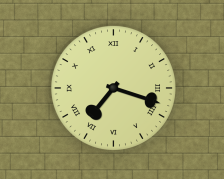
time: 7:18
